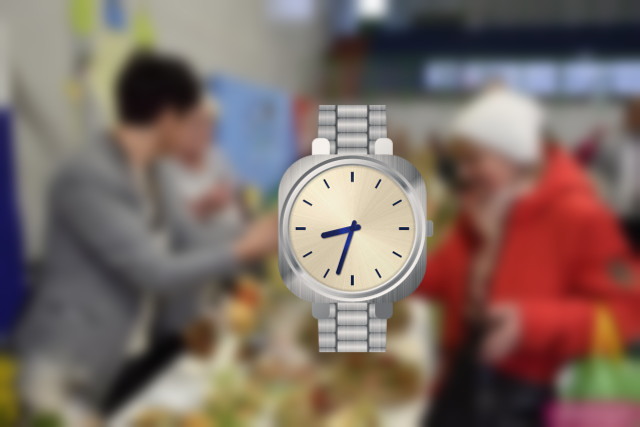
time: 8:33
